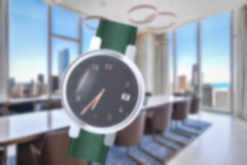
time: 6:35
